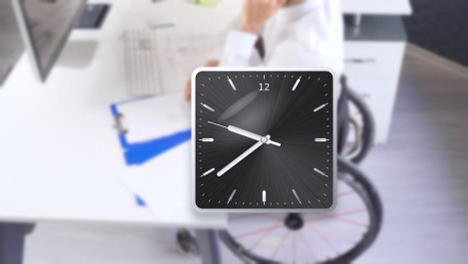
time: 9:38:48
